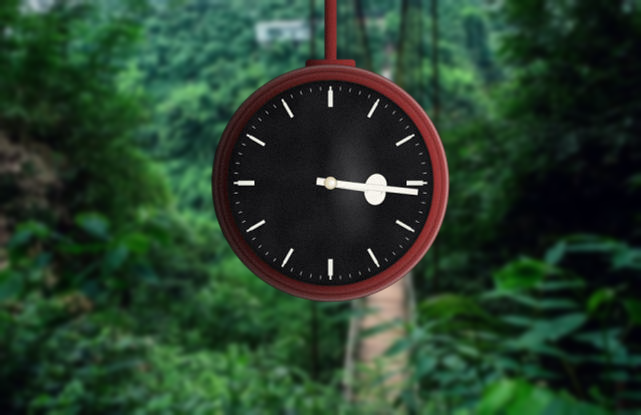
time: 3:16
